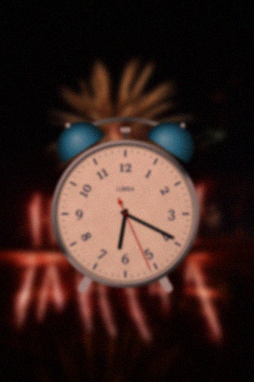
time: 6:19:26
